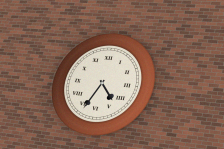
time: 4:34
